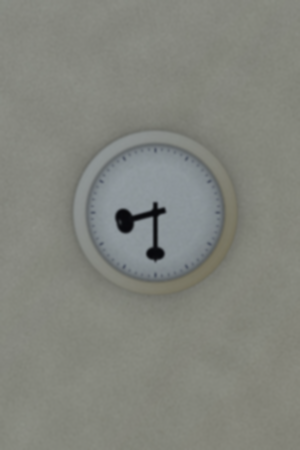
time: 8:30
